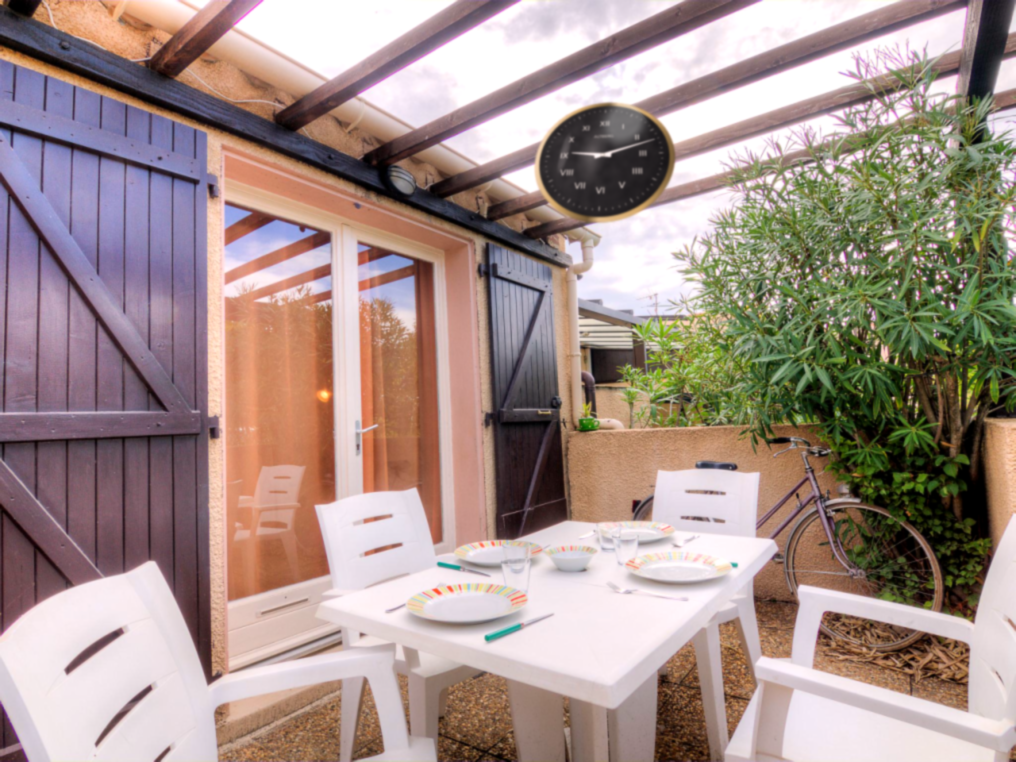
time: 9:12
